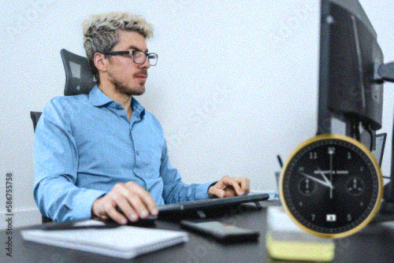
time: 10:49
